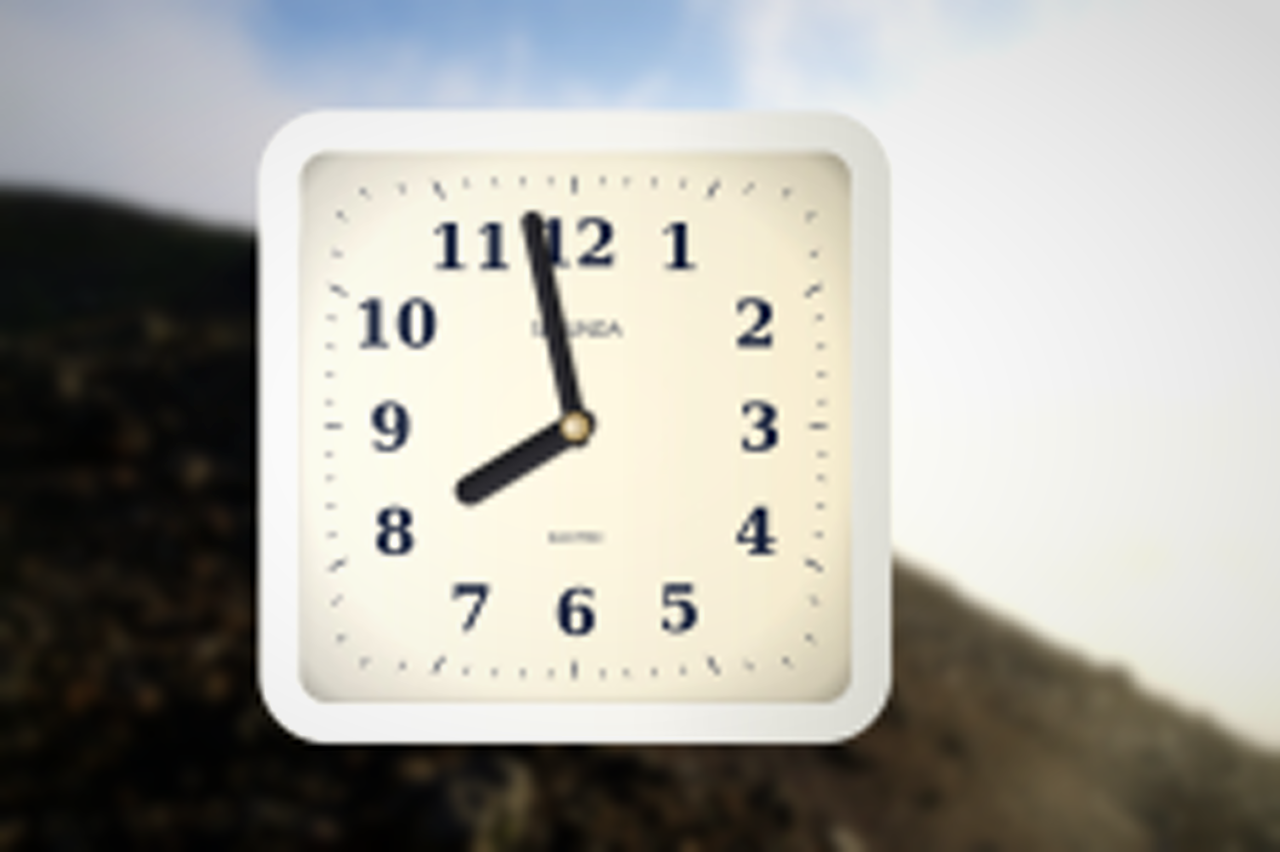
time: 7:58
